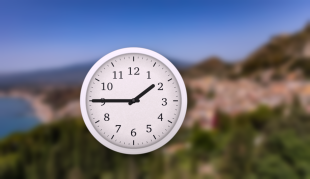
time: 1:45
